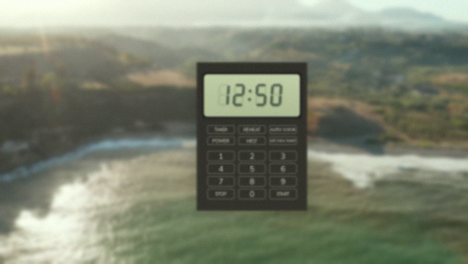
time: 12:50
